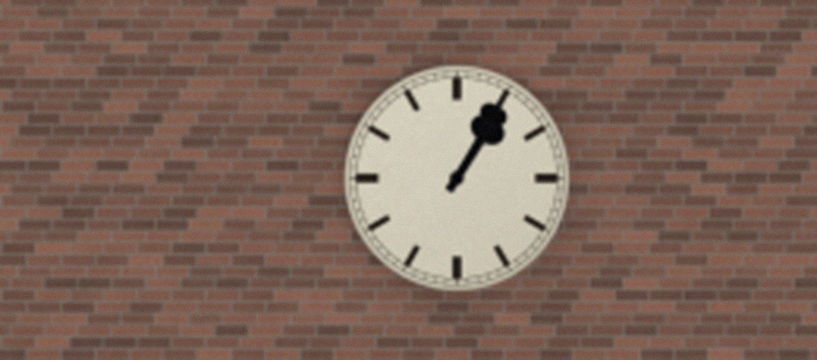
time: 1:05
